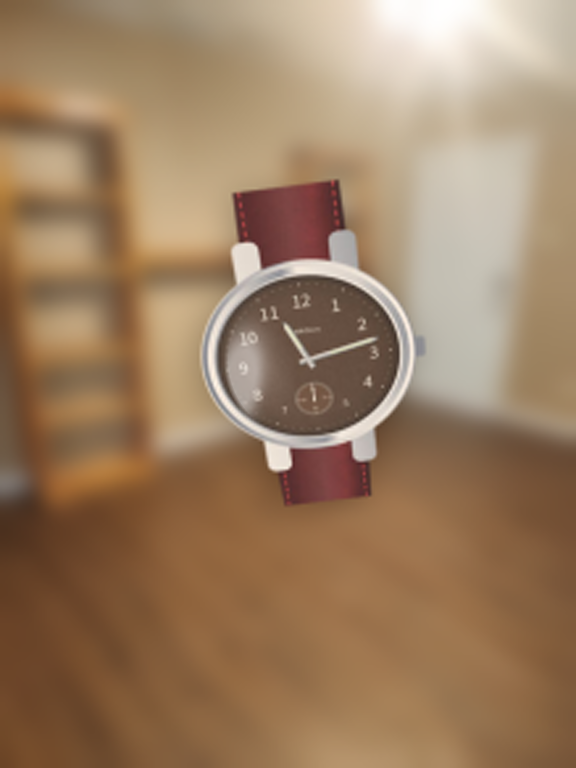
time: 11:13
